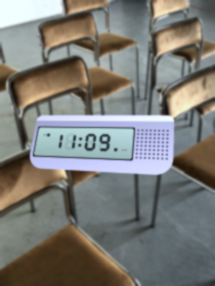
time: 11:09
